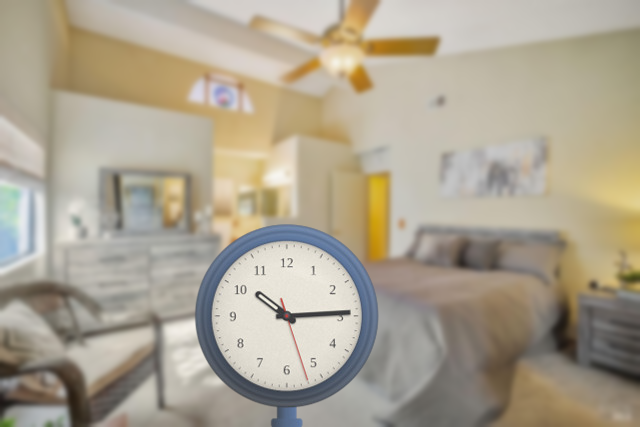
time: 10:14:27
